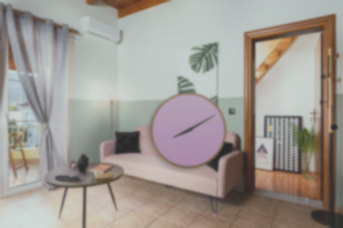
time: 8:10
